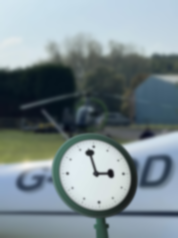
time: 2:58
